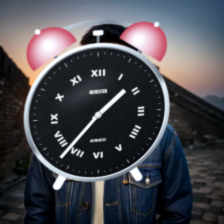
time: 1:37
